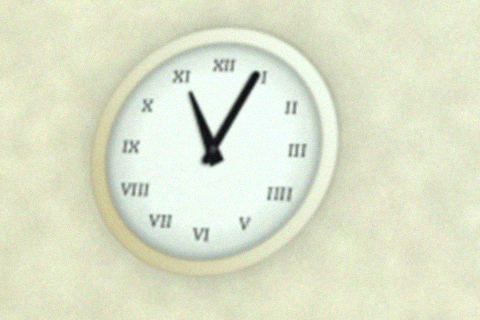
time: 11:04
